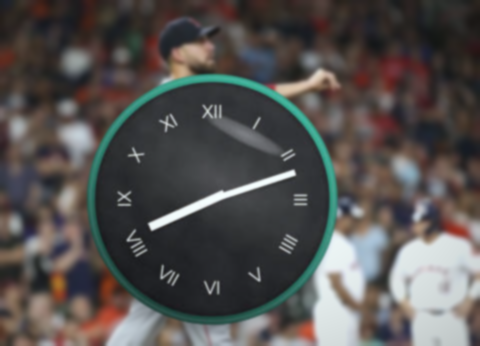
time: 8:12
